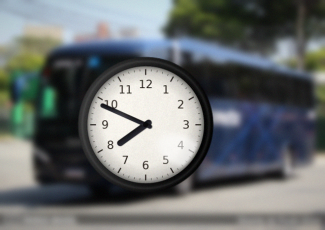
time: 7:49
